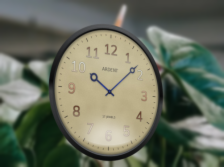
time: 10:08
